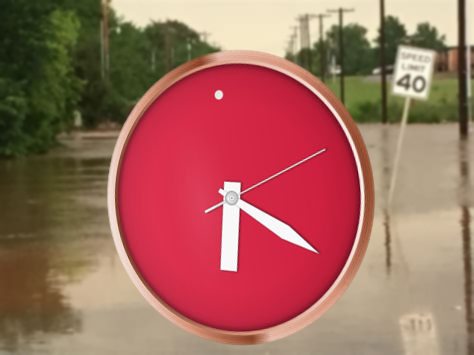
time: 6:21:12
